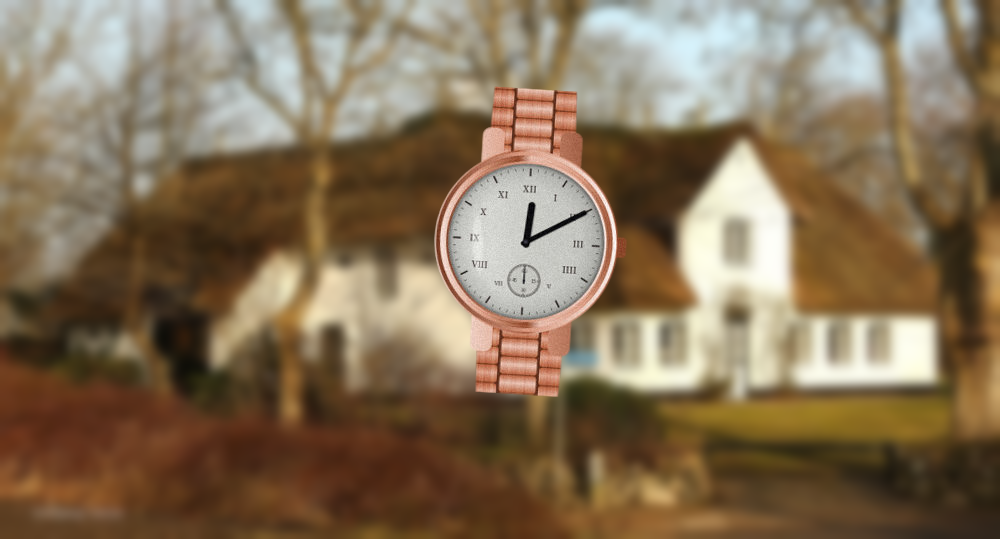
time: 12:10
